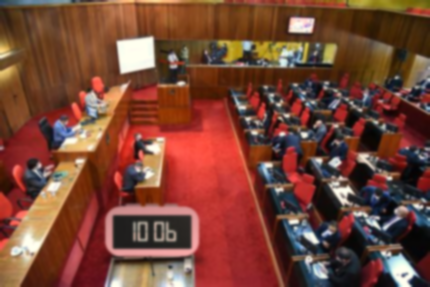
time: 10:06
